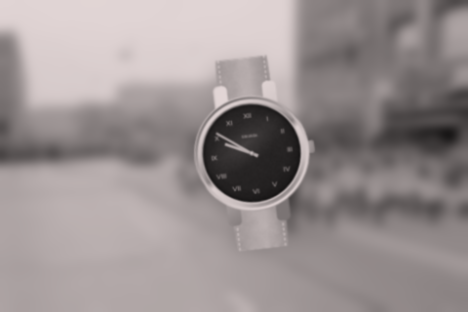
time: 9:51
